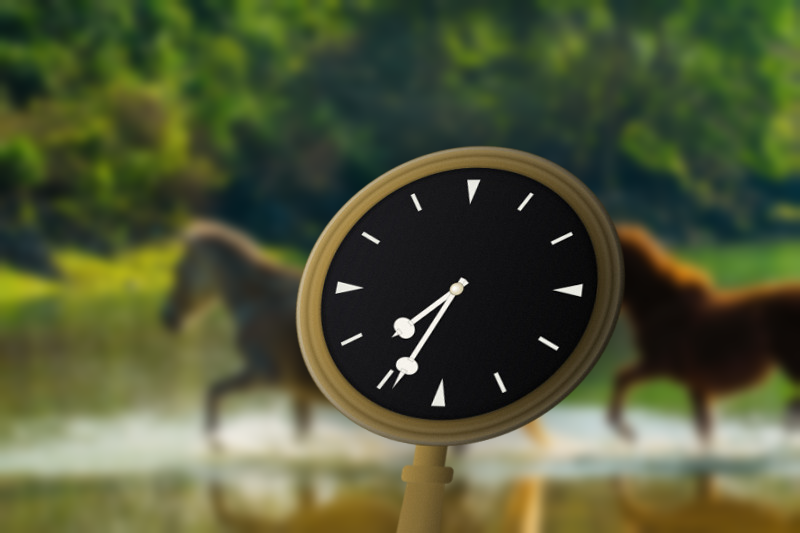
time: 7:34
